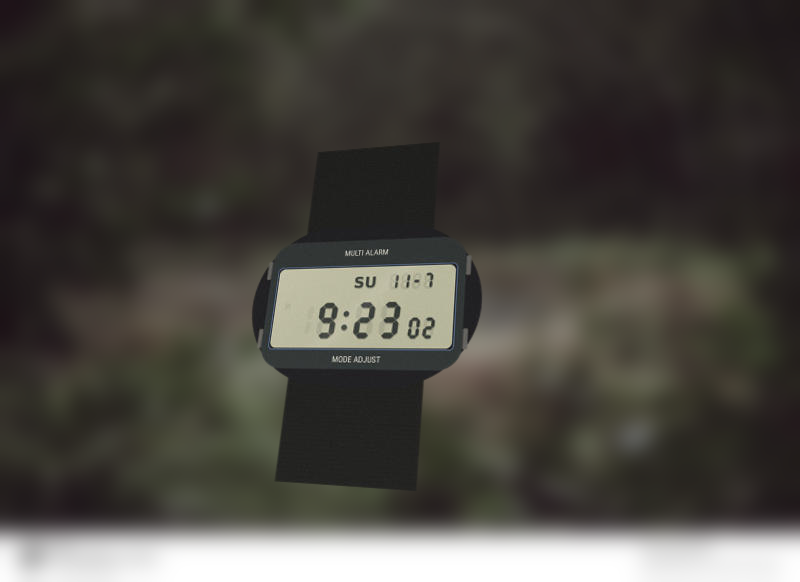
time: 9:23:02
